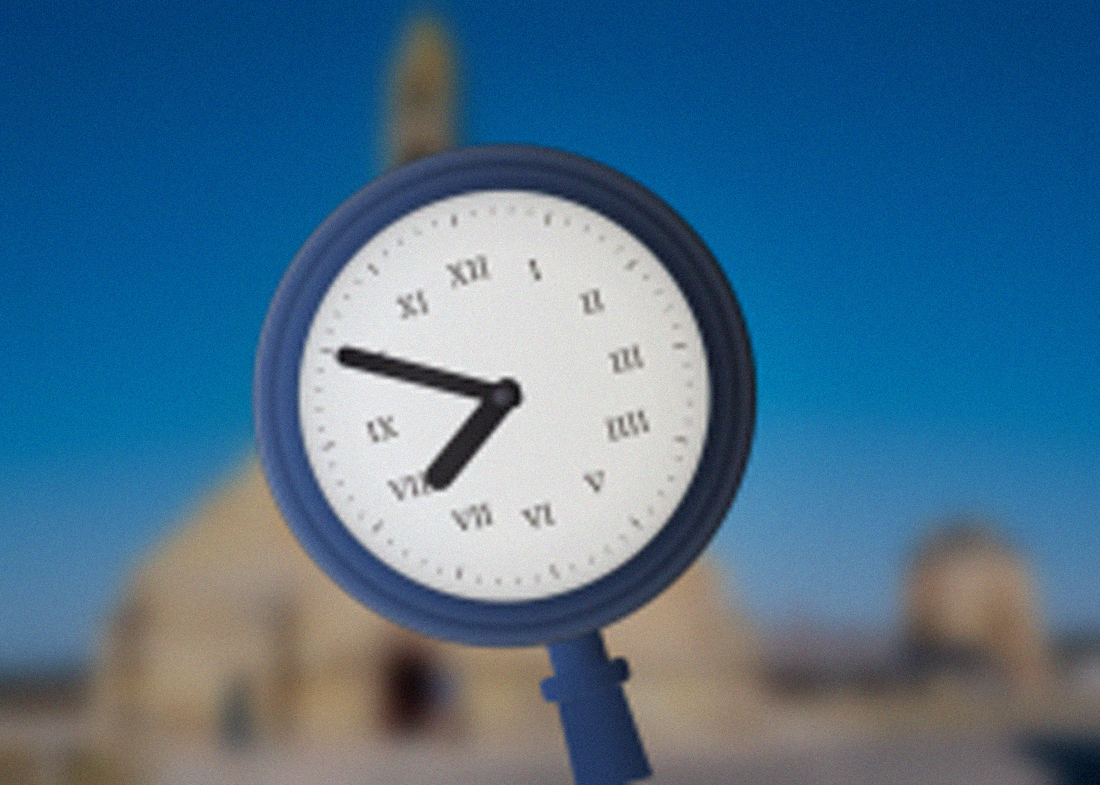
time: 7:50
